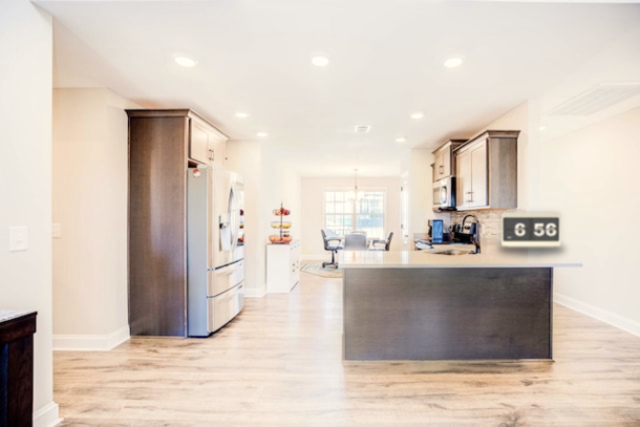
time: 6:56
